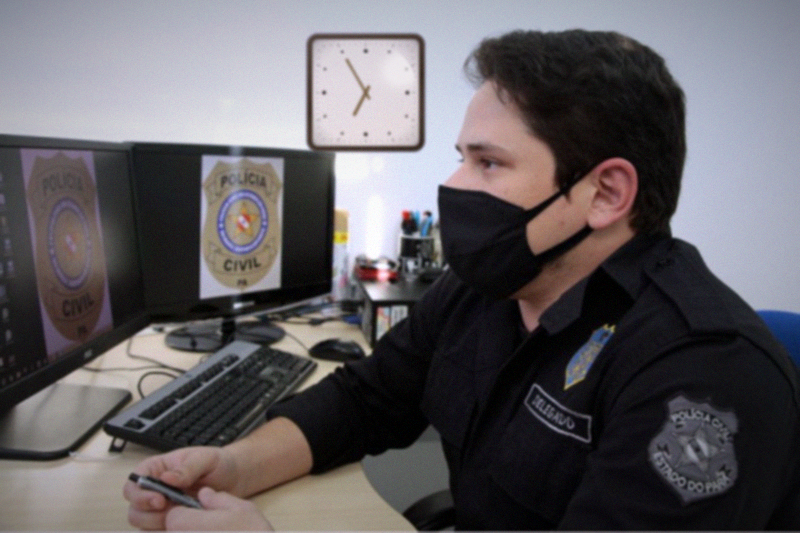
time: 6:55
